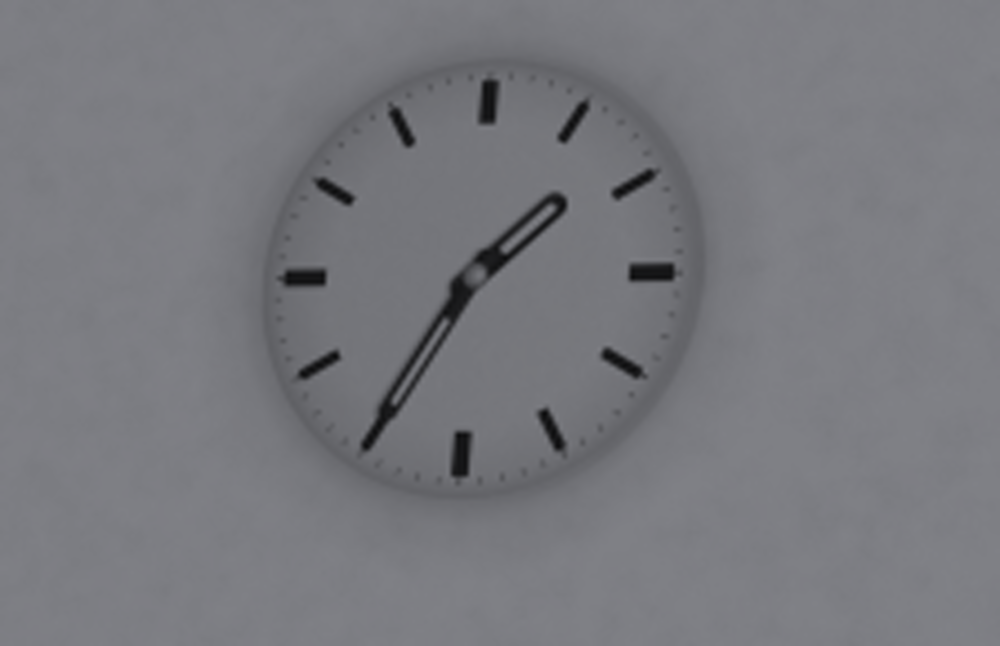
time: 1:35
